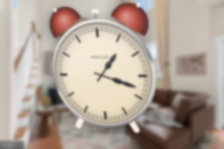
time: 1:18
